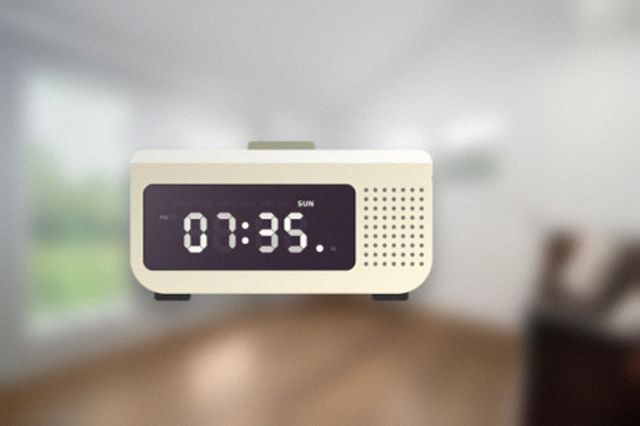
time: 7:35
